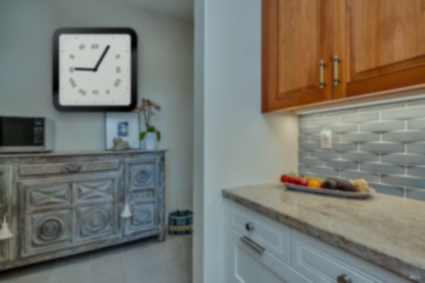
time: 9:05
